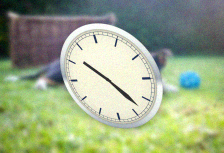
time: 10:23
